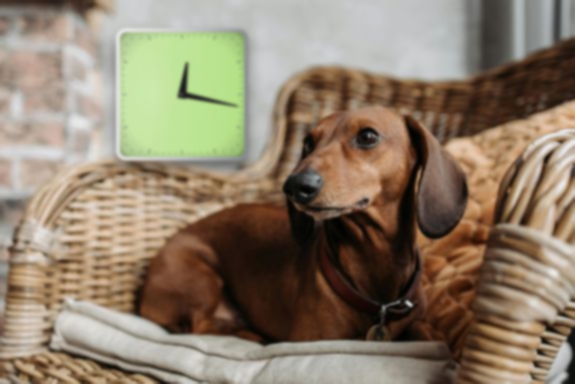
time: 12:17
